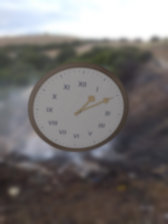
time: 1:10
